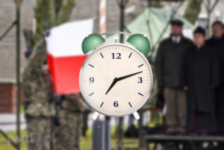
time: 7:12
